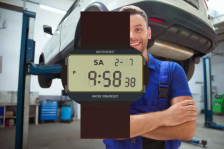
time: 9:58:38
